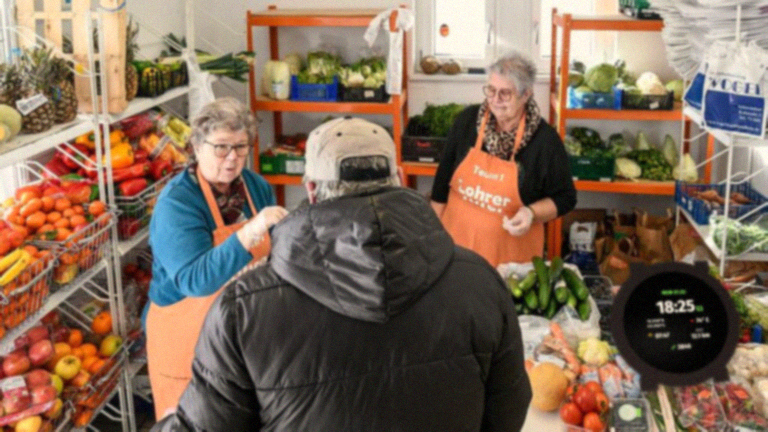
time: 18:25
